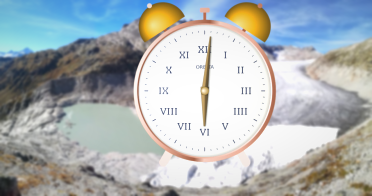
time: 6:01
